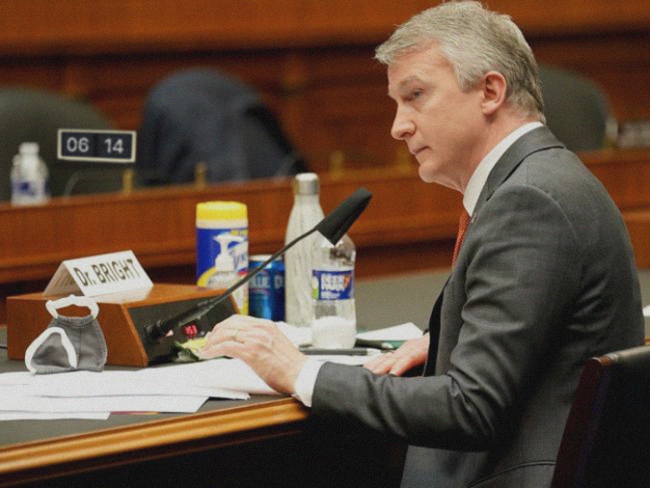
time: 6:14
